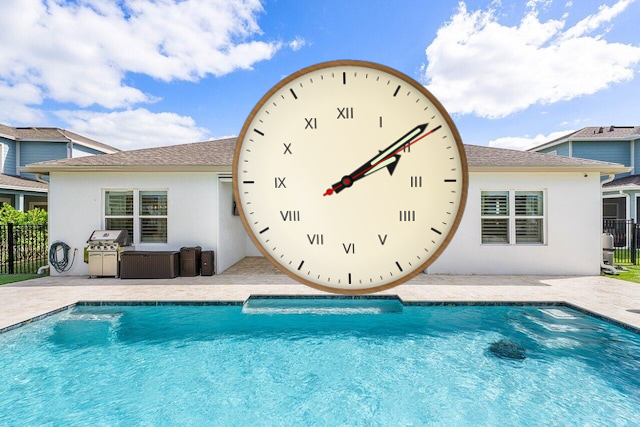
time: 2:09:10
